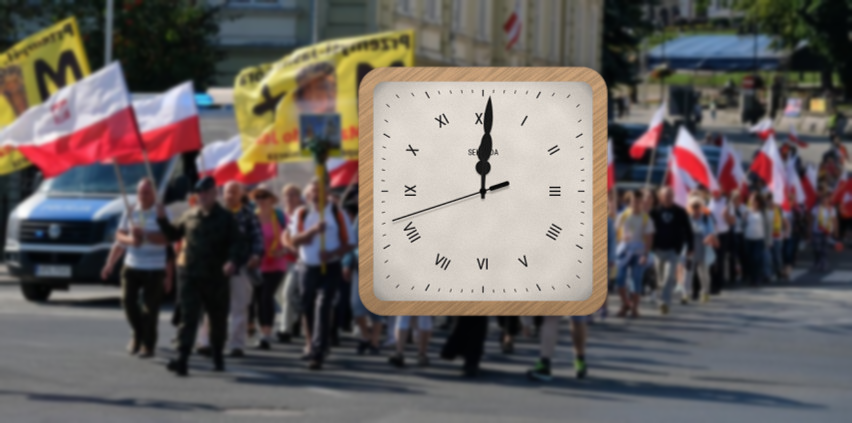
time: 12:00:42
